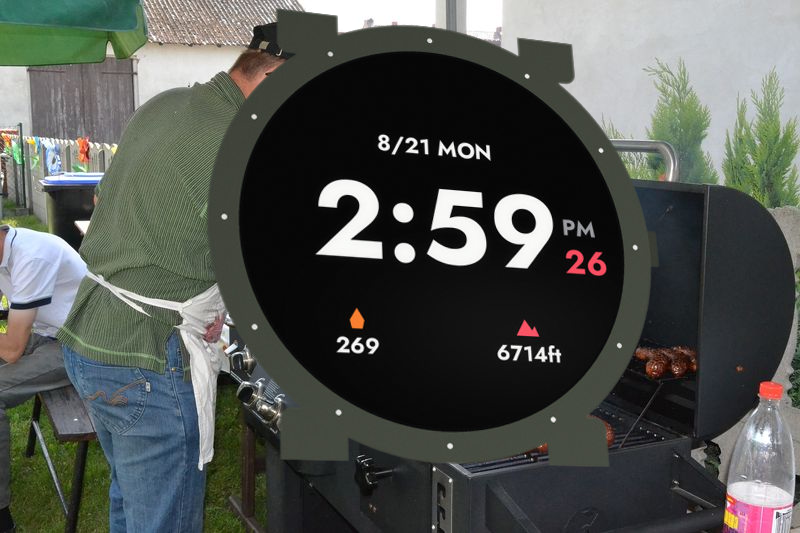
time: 2:59:26
